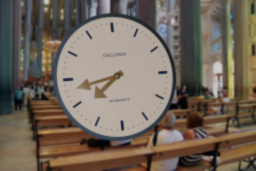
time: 7:43
